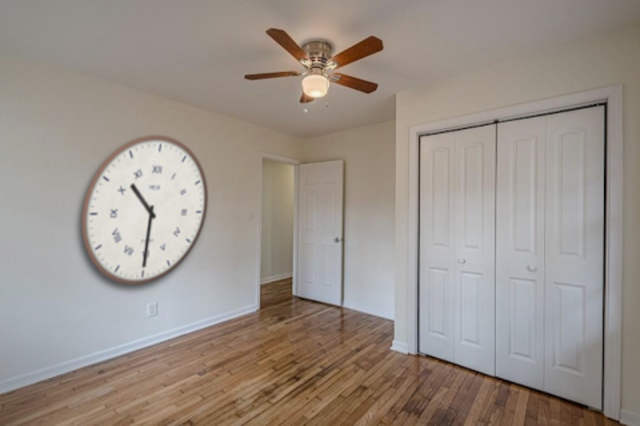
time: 10:30
